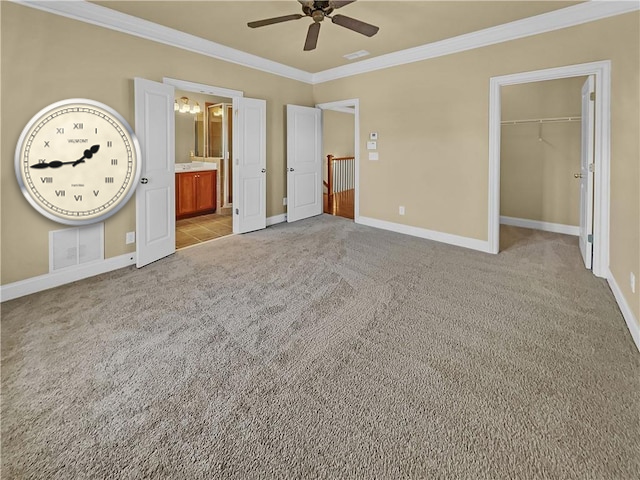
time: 1:44
